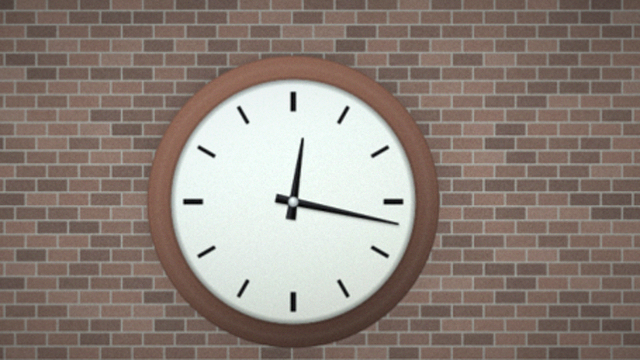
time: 12:17
